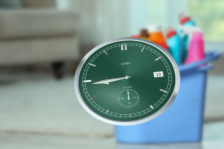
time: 8:44
